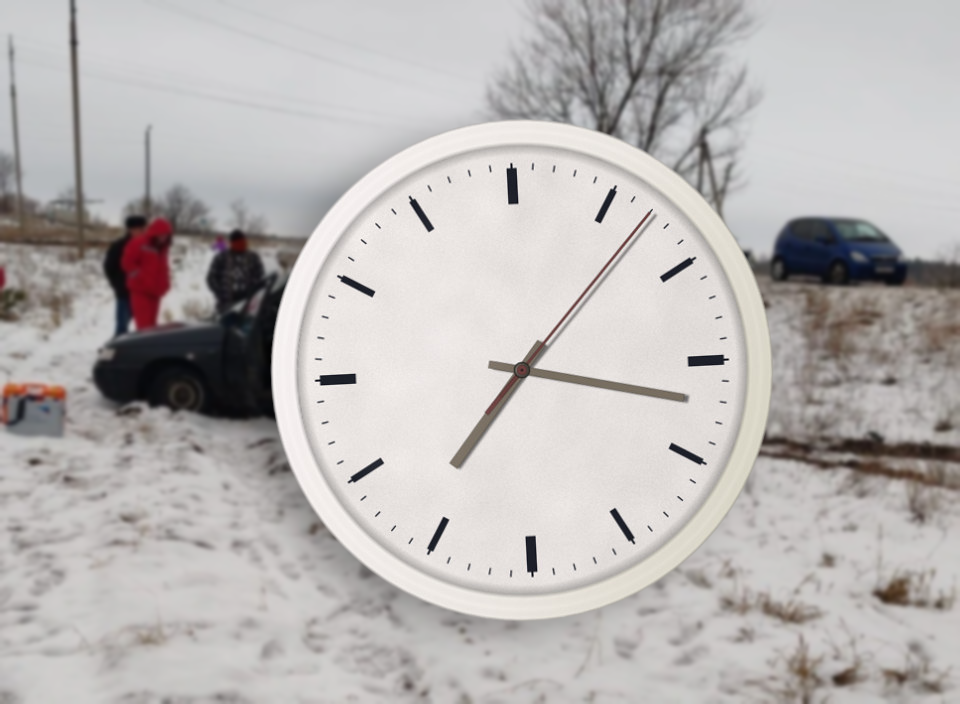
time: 7:17:07
